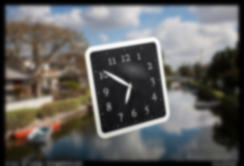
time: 6:51
